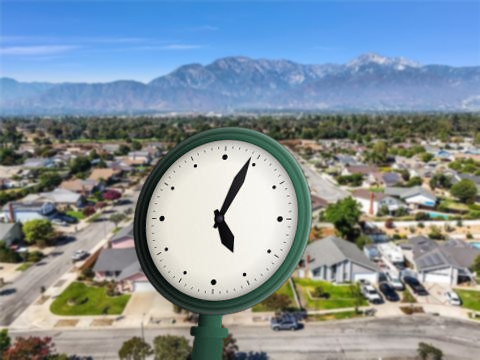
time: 5:04
